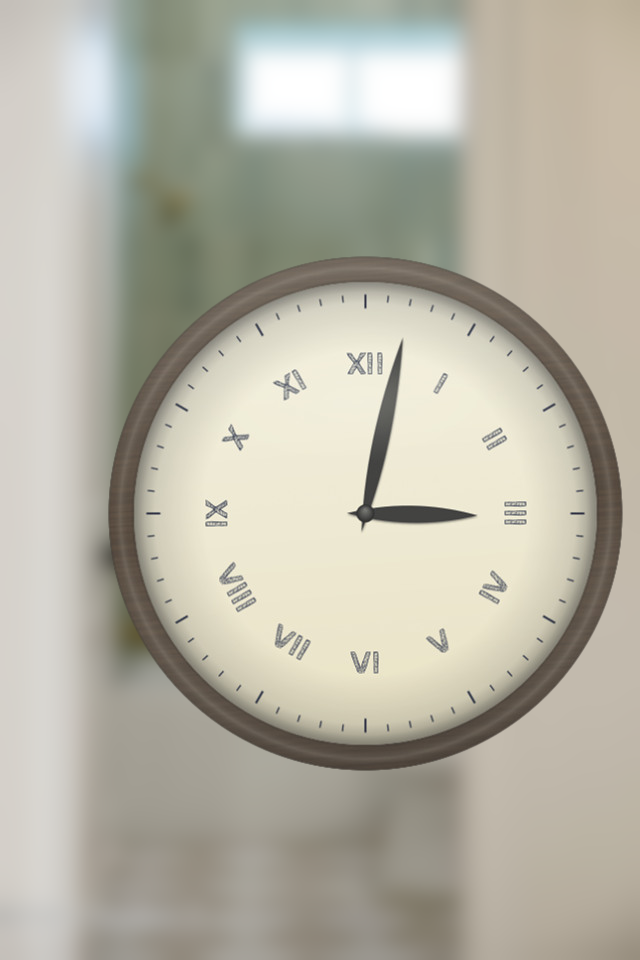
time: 3:02
